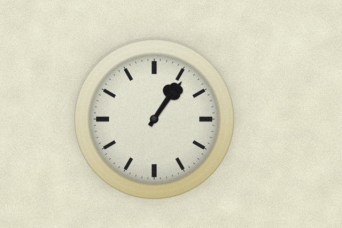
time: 1:06
